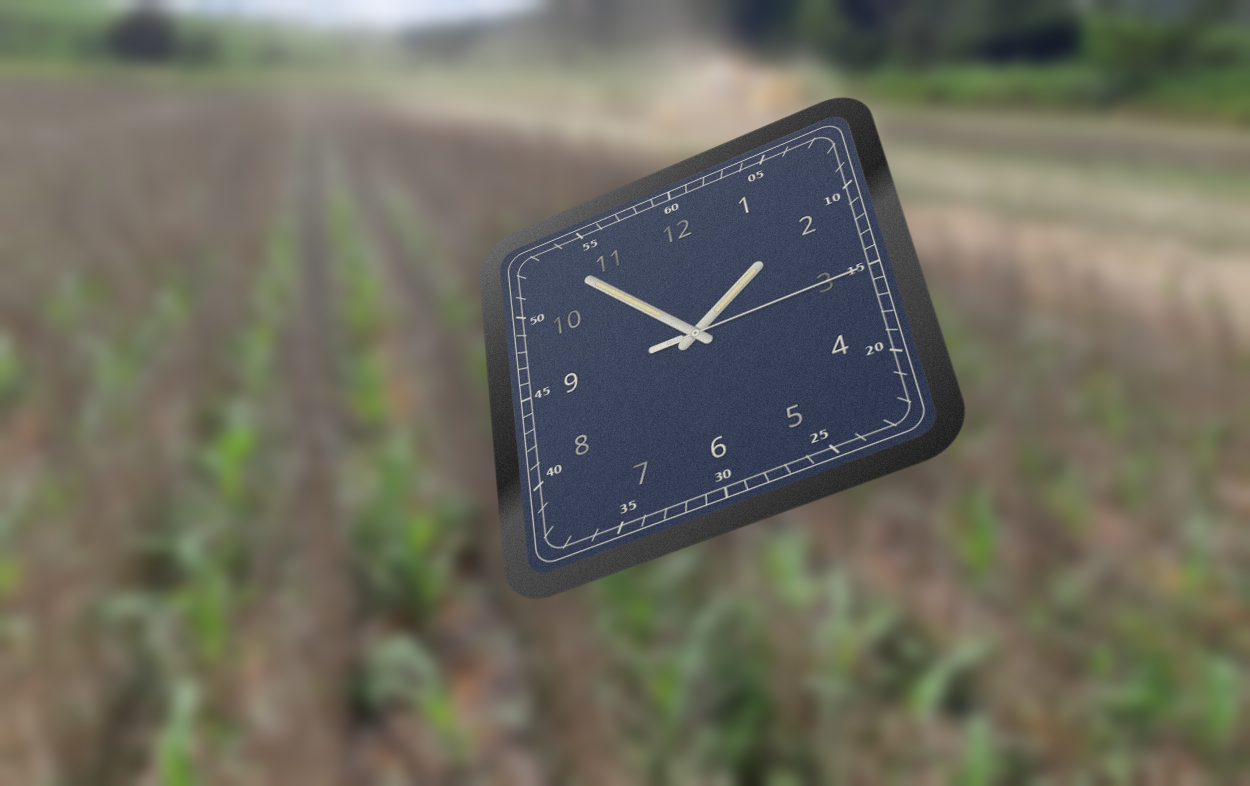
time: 1:53:15
